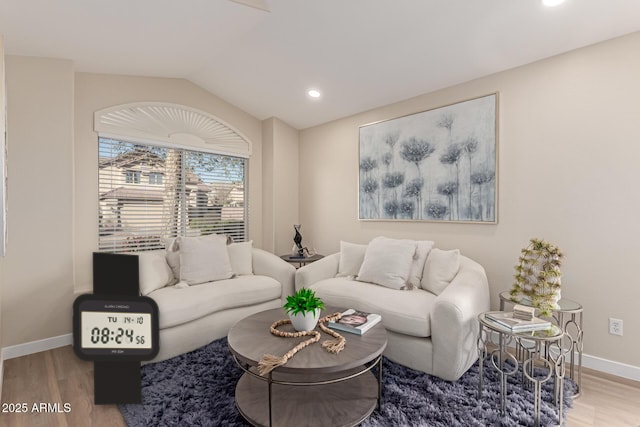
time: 8:24:56
